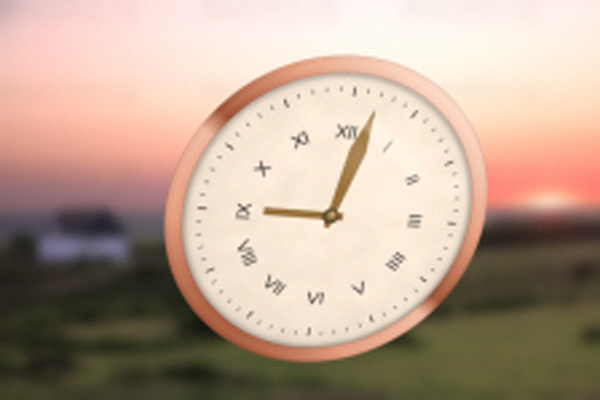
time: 9:02
